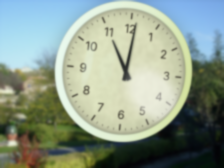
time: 11:01
